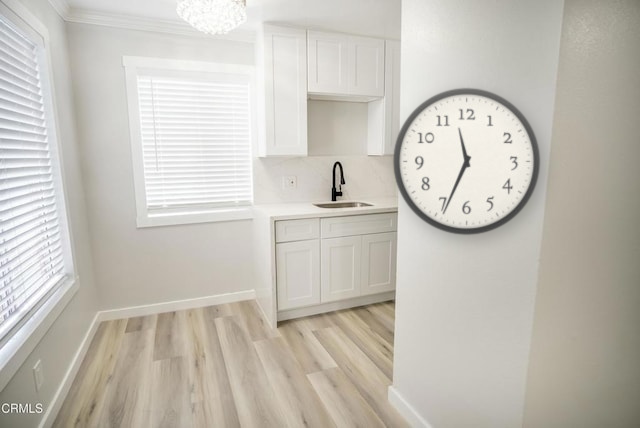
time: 11:34
